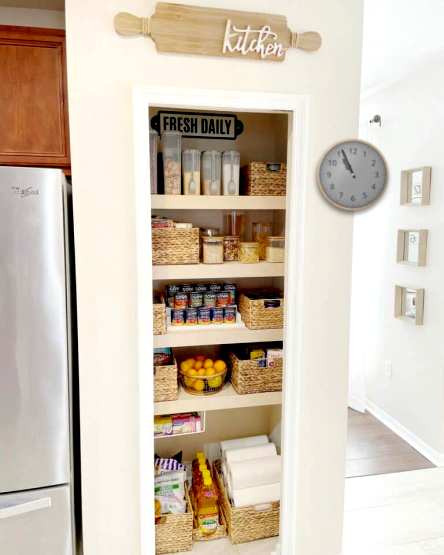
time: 10:56
